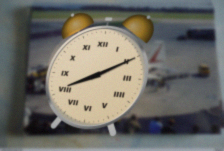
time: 8:10
